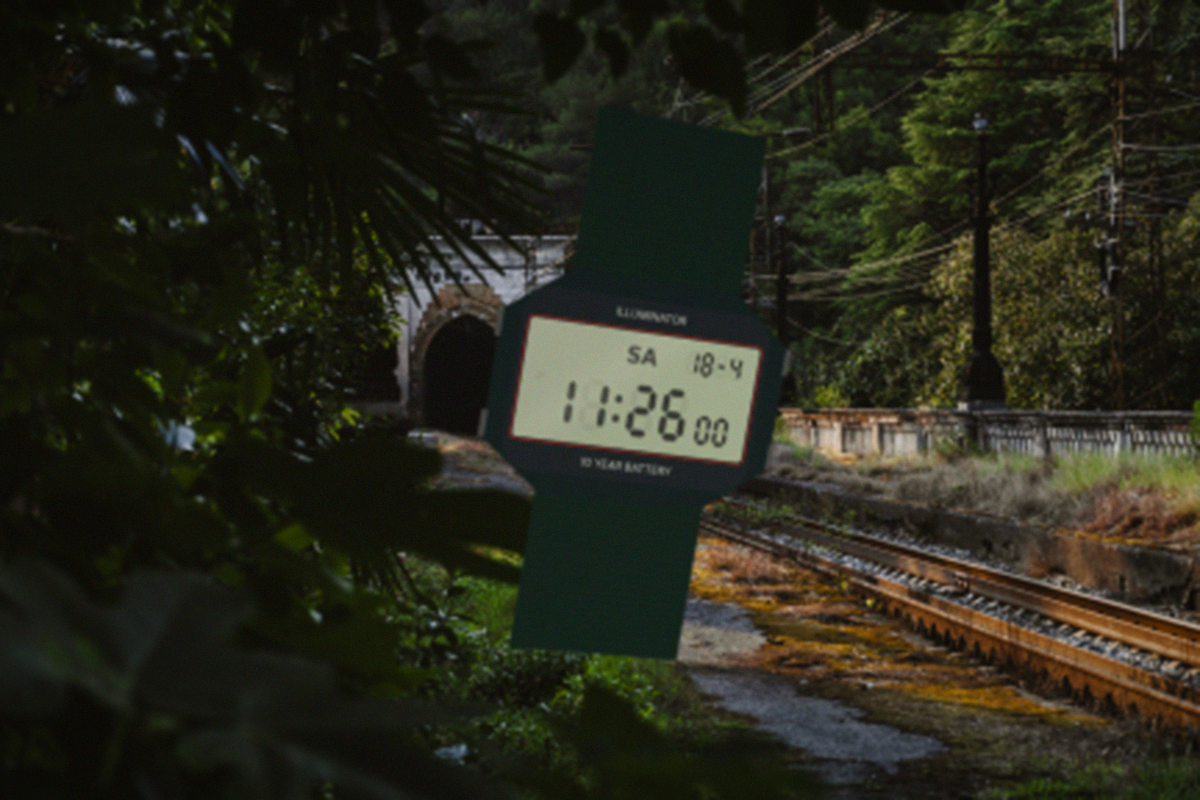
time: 11:26:00
